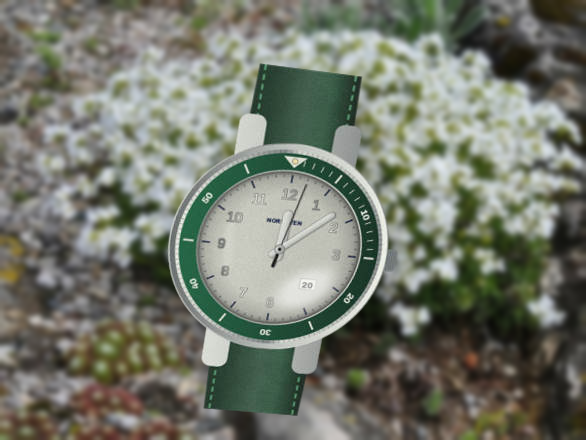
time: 12:08:02
